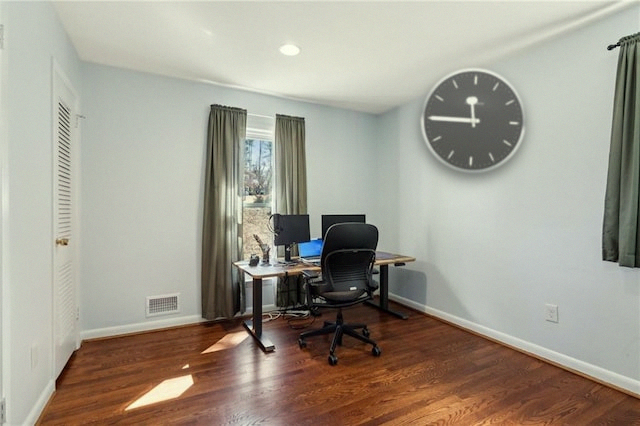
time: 11:45
